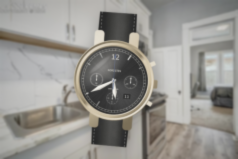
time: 5:40
